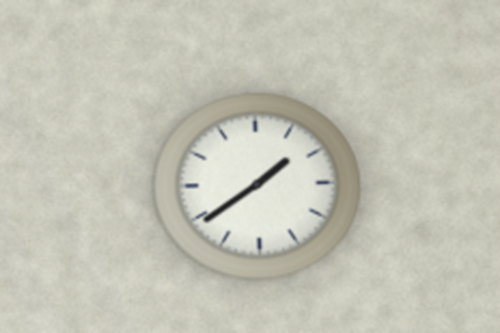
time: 1:39
